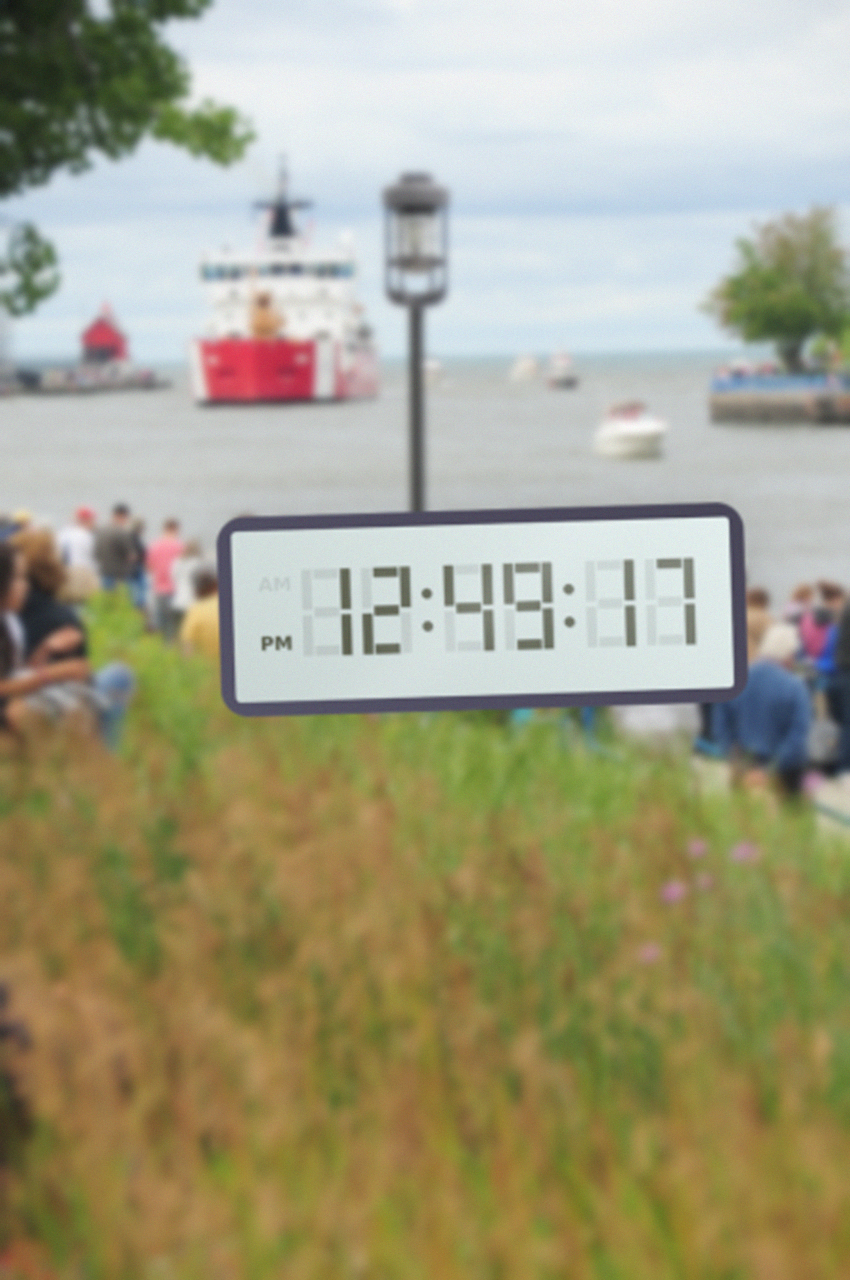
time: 12:49:17
